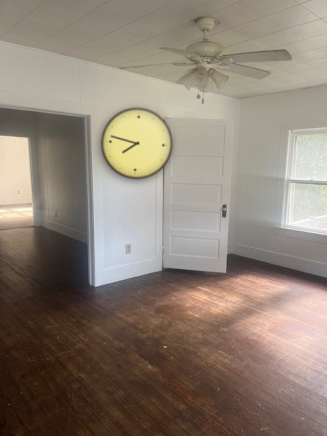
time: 7:47
